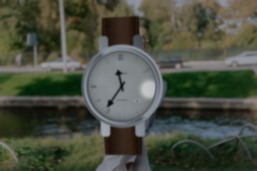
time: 11:36
